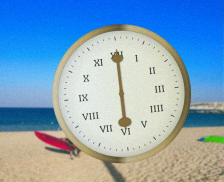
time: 6:00
